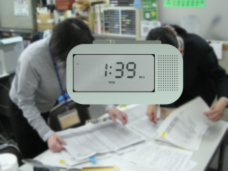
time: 1:39
